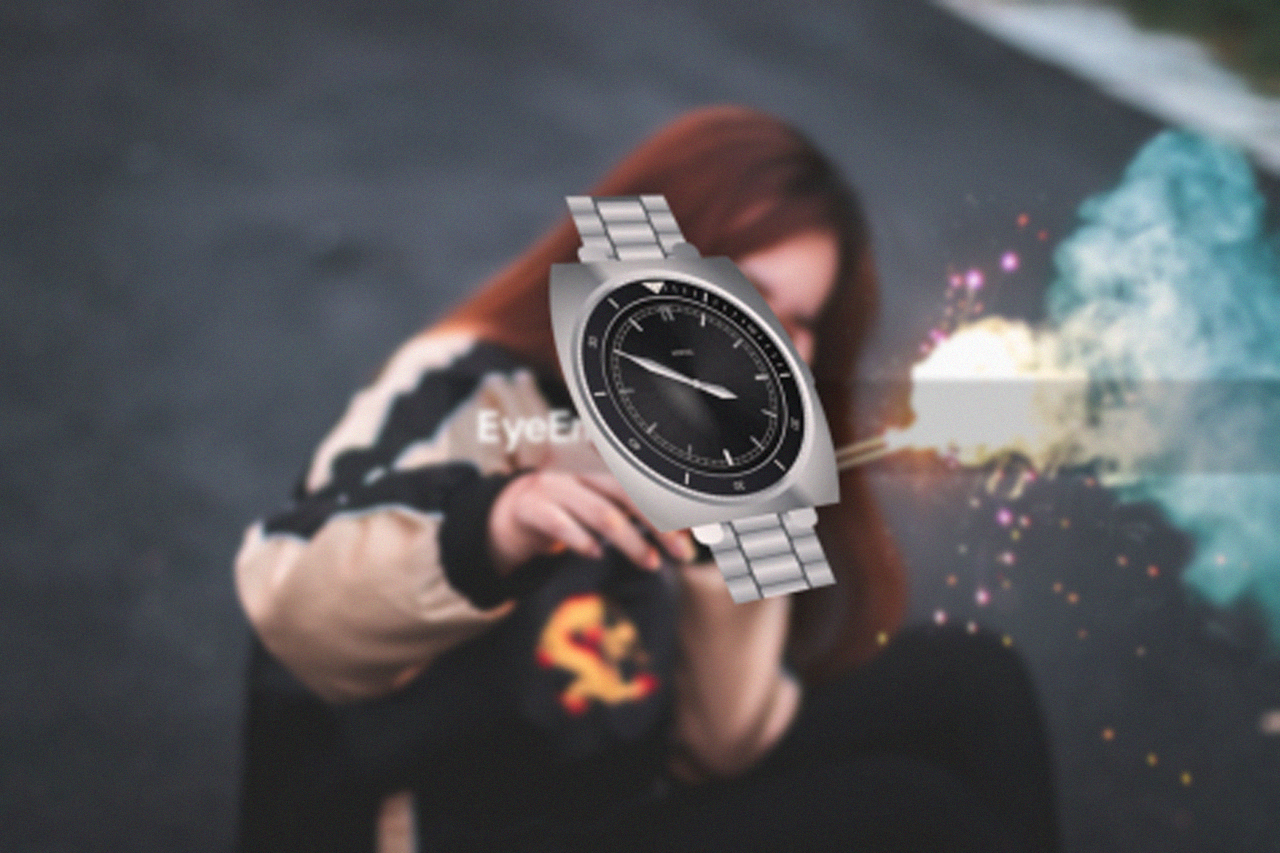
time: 3:50
